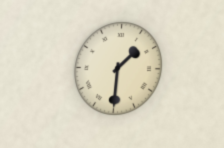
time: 1:30
